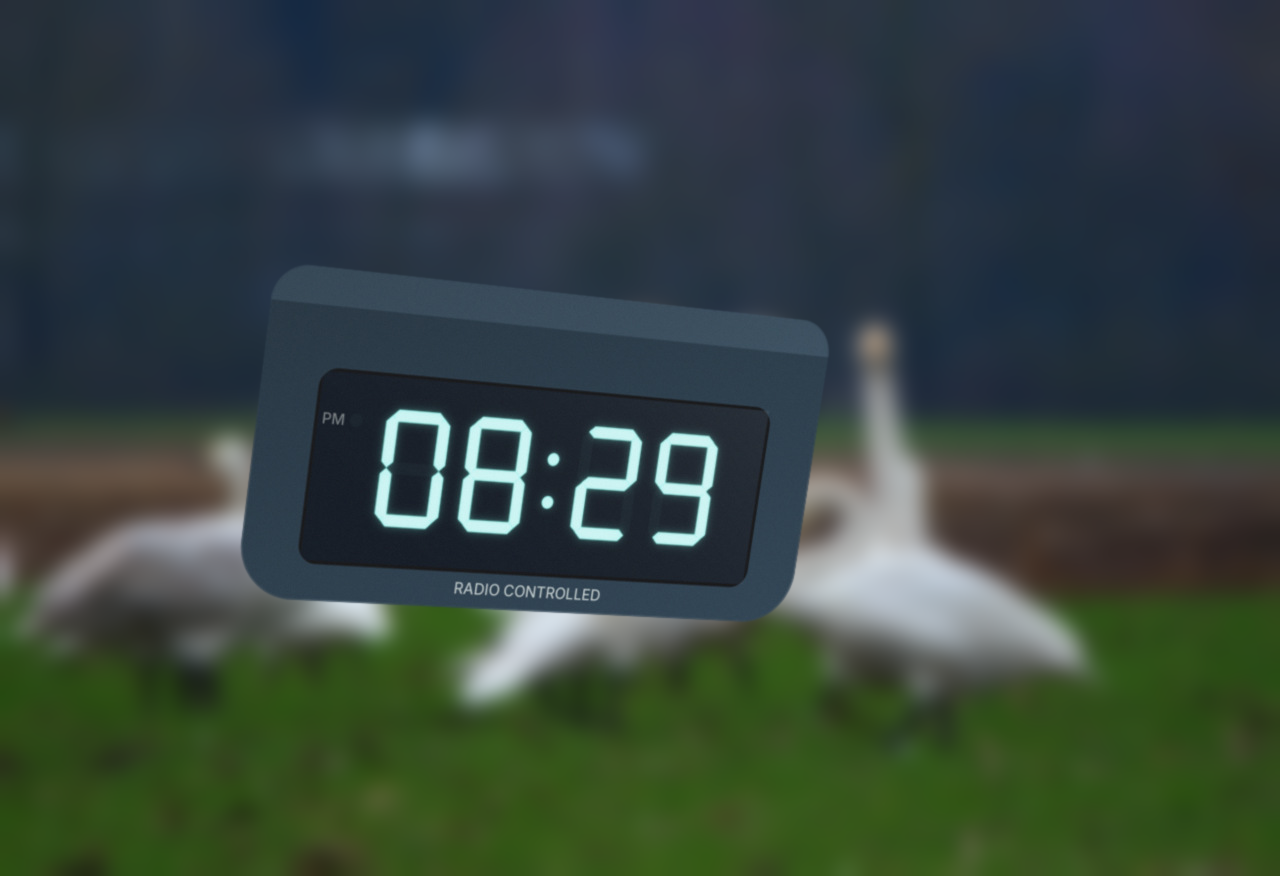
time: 8:29
